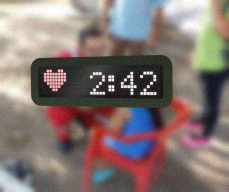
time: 2:42
